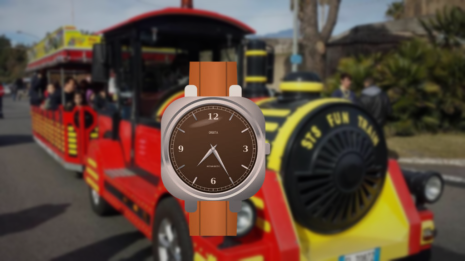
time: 7:25
